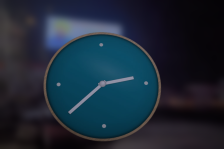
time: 2:38
